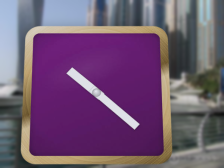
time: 10:22
